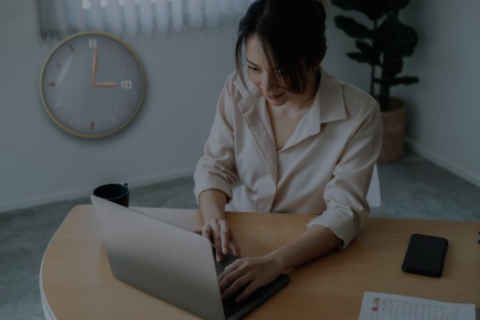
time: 3:01
